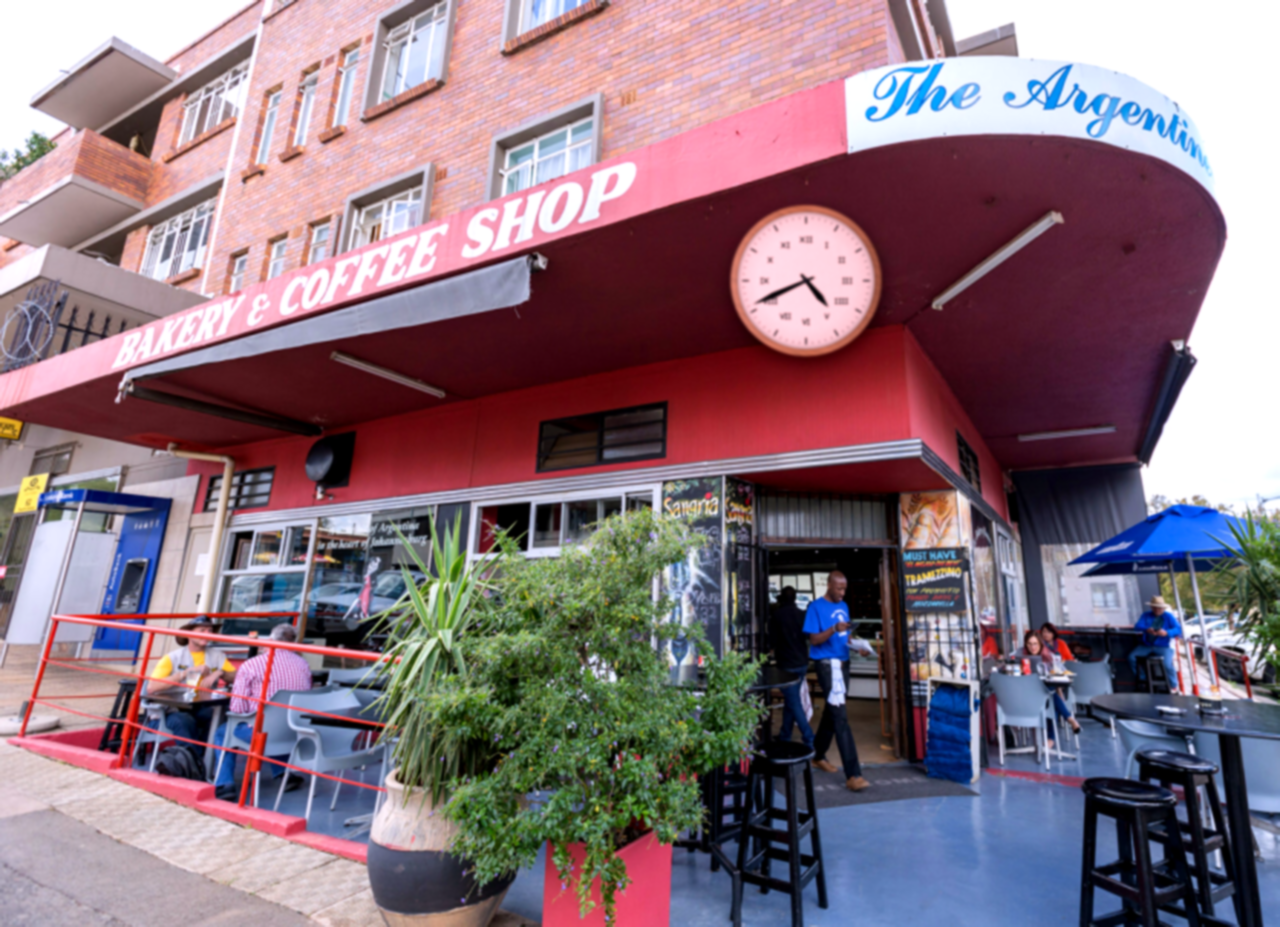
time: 4:41
